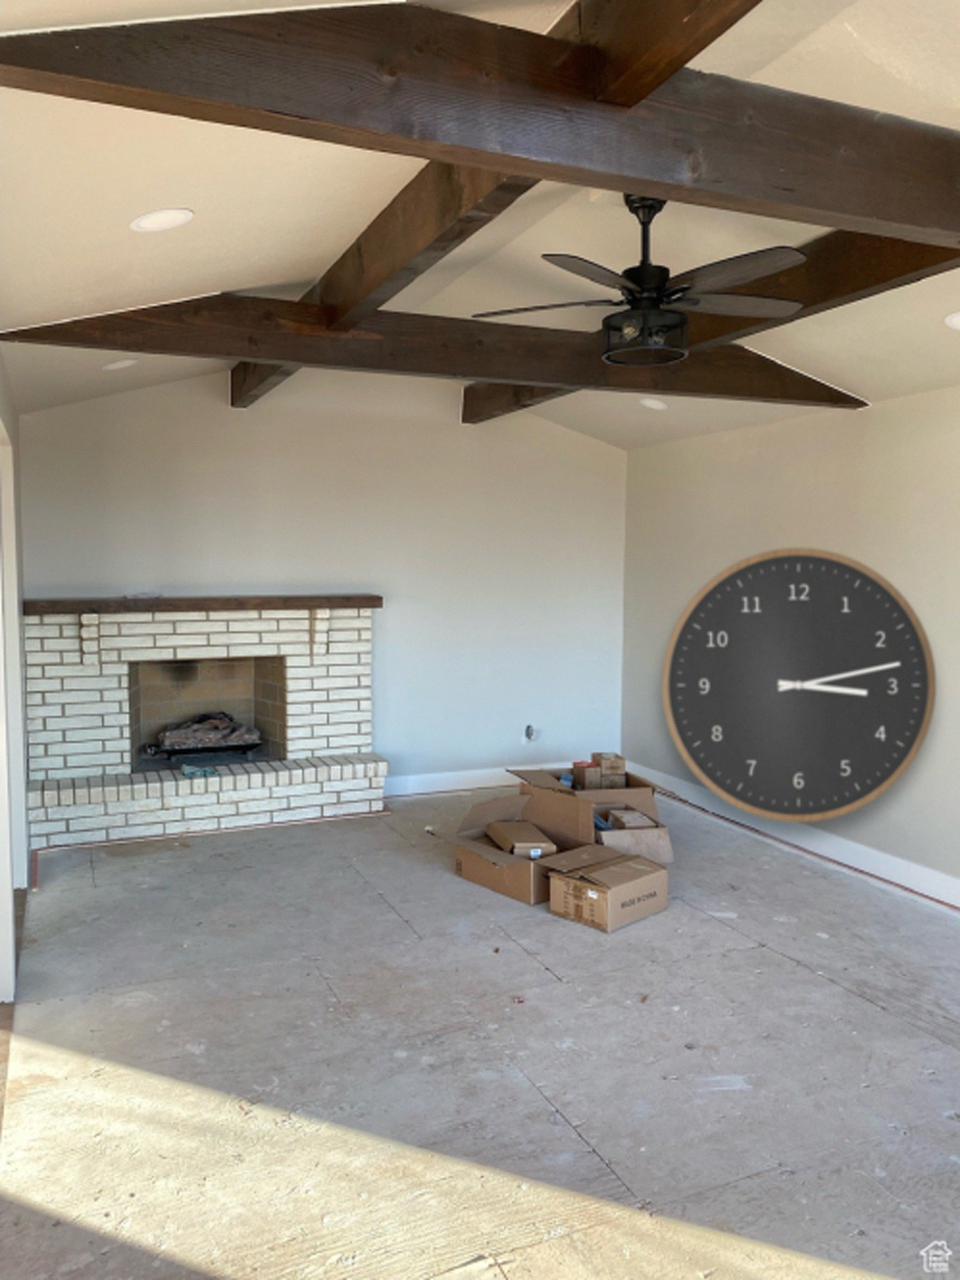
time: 3:13
